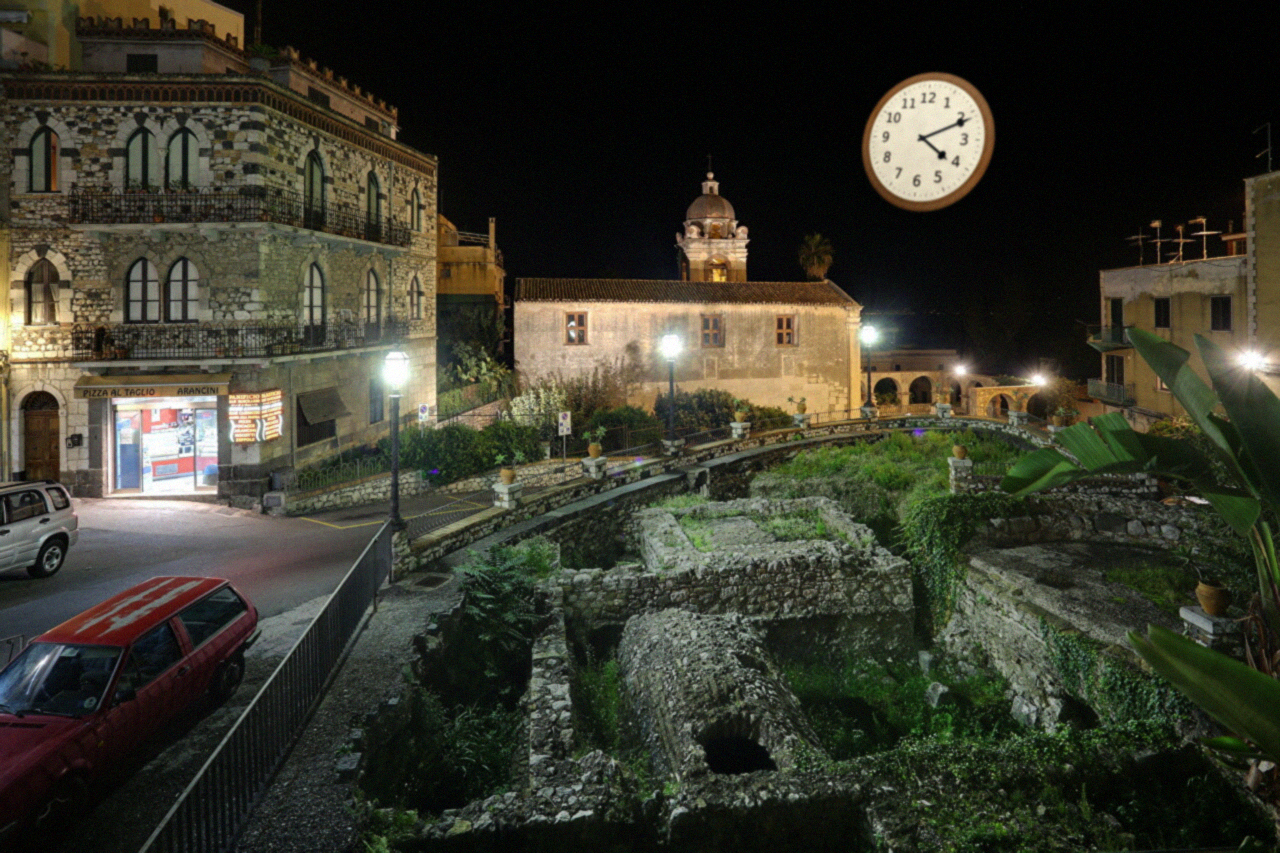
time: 4:11
